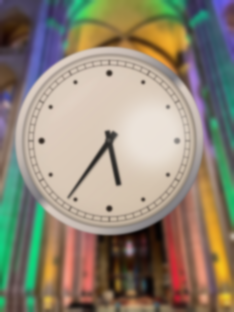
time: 5:36
